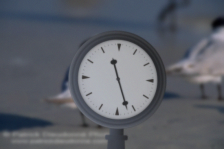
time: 11:27
